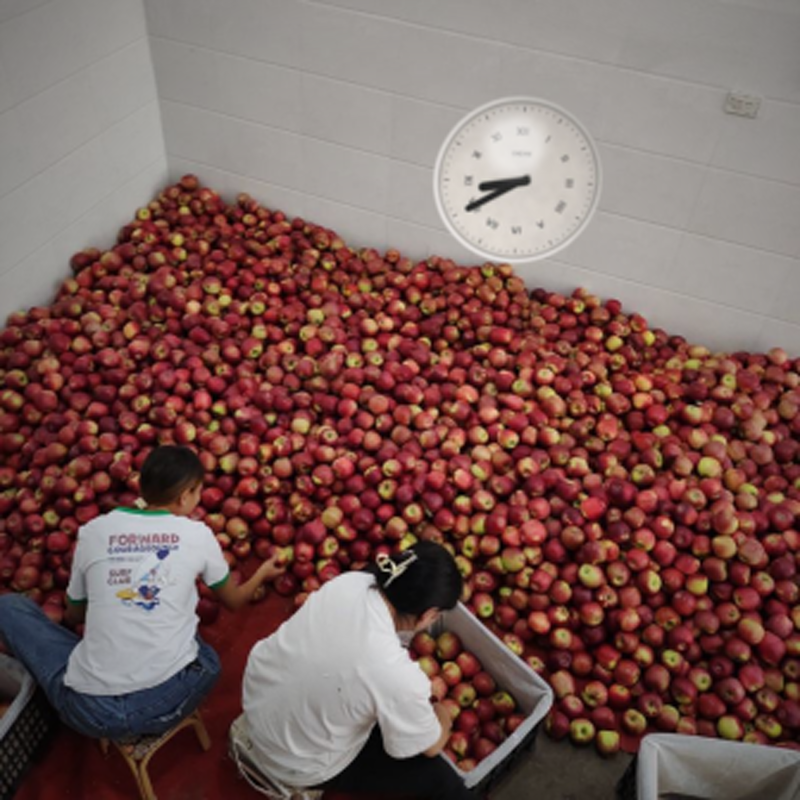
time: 8:40
